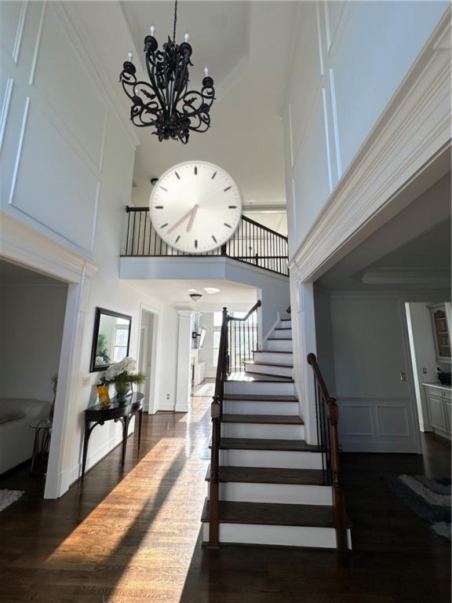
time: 6:38
